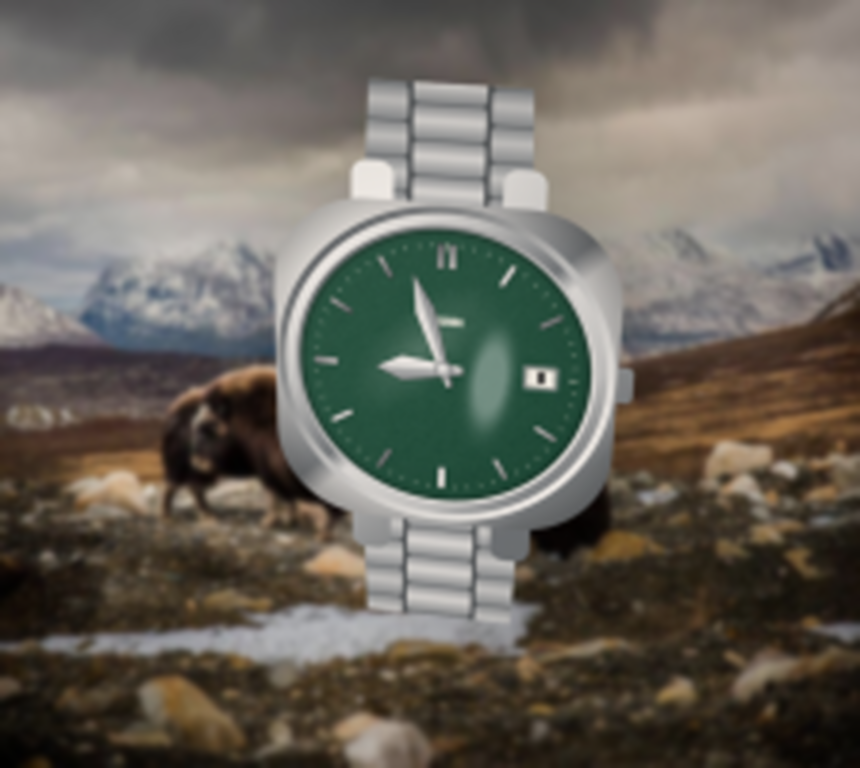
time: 8:57
